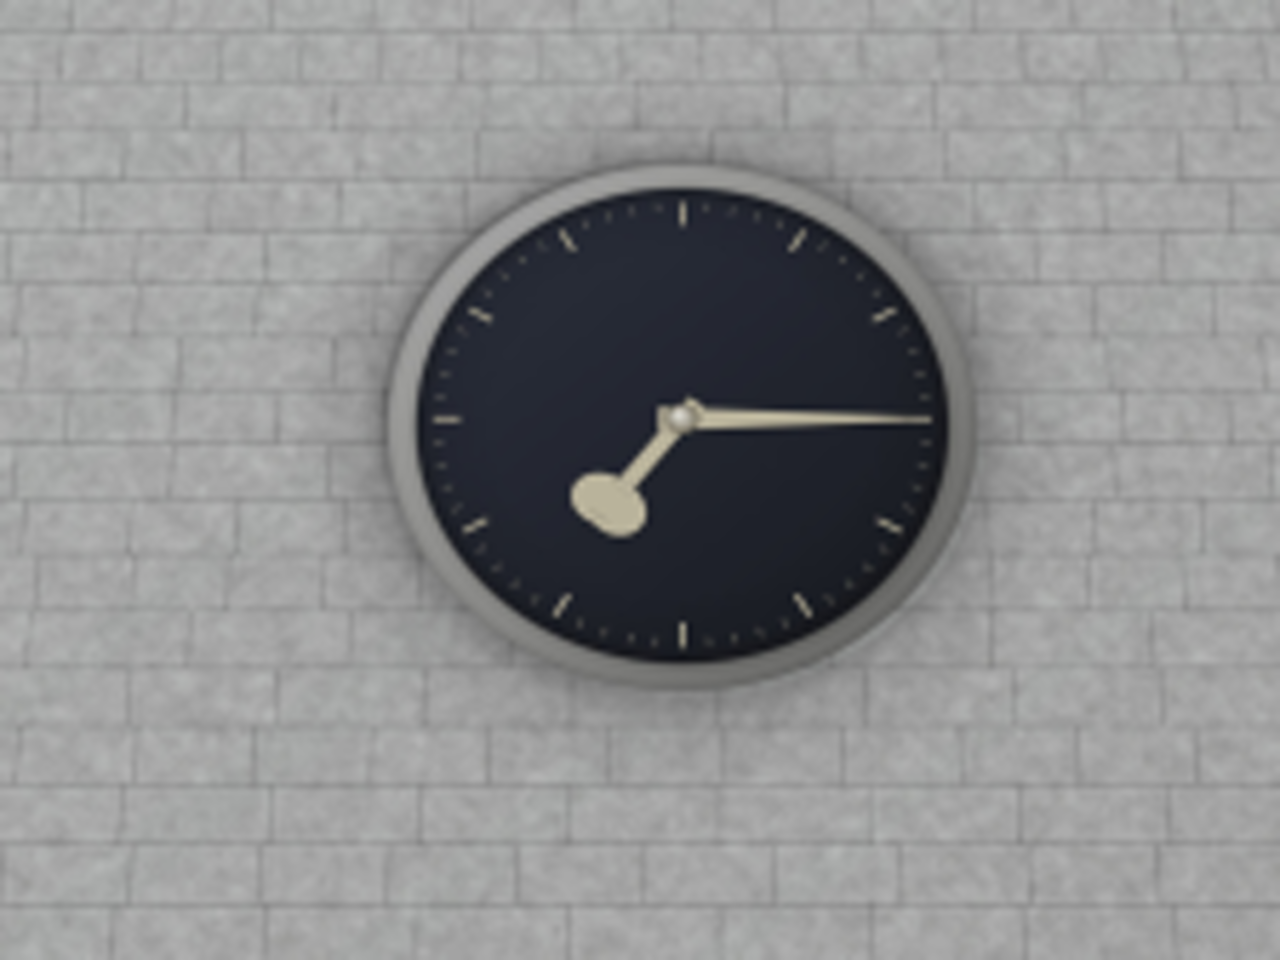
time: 7:15
